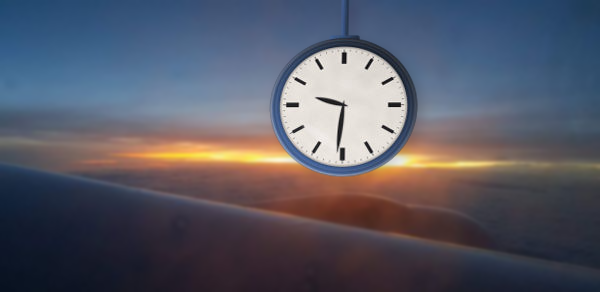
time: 9:31
